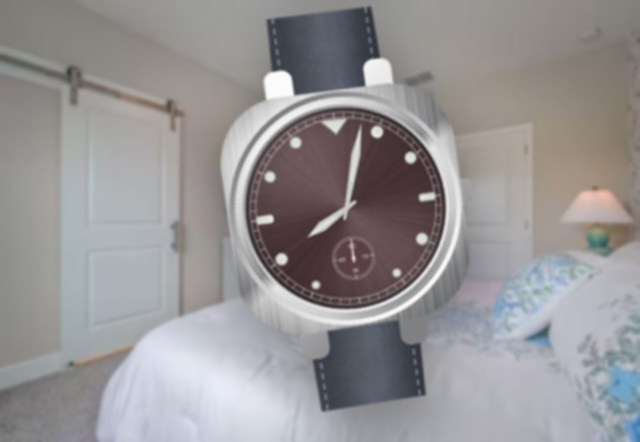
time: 8:03
